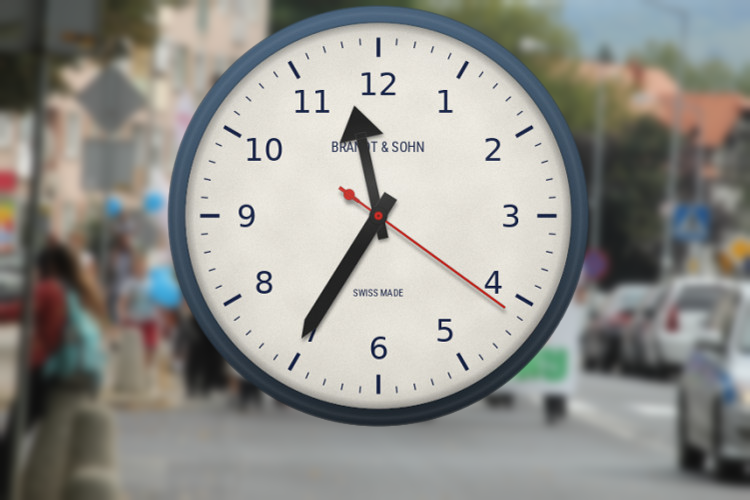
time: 11:35:21
